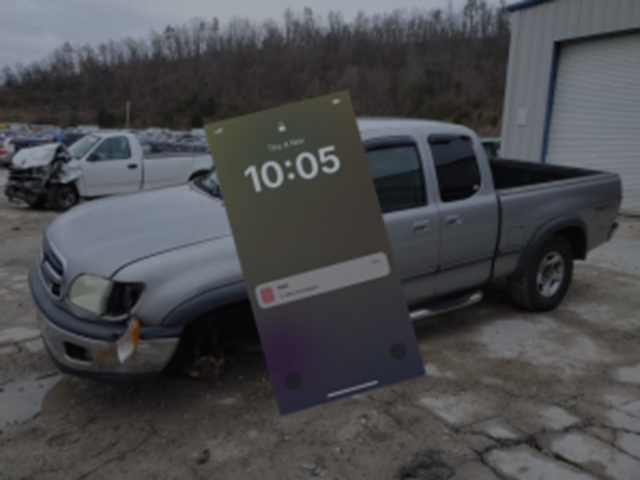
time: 10:05
